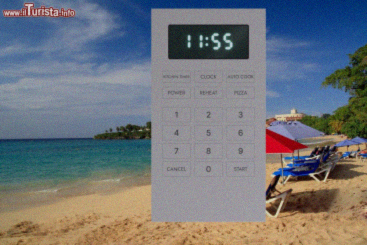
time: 11:55
